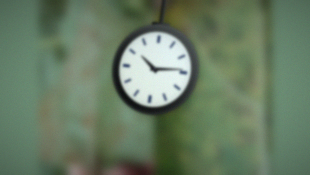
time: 10:14
